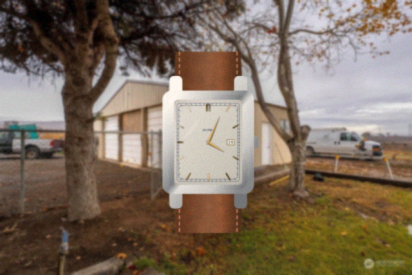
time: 4:04
